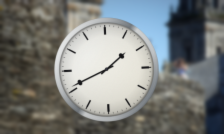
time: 1:41
